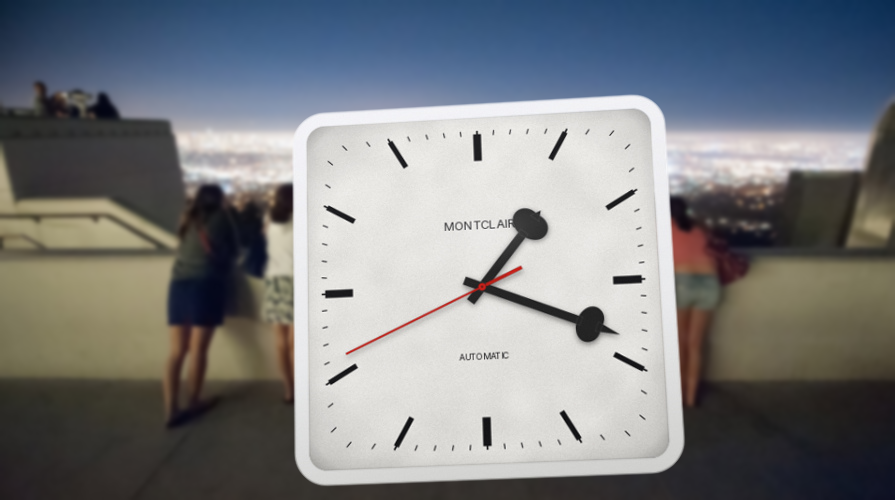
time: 1:18:41
